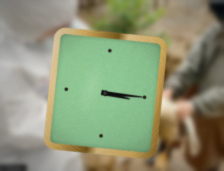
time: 3:15
